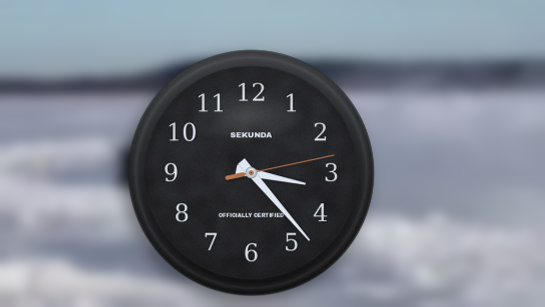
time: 3:23:13
